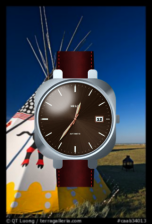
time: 12:36
